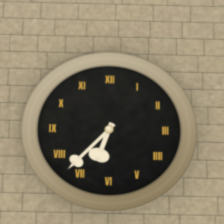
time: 6:37
